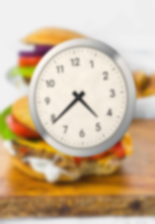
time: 4:39
